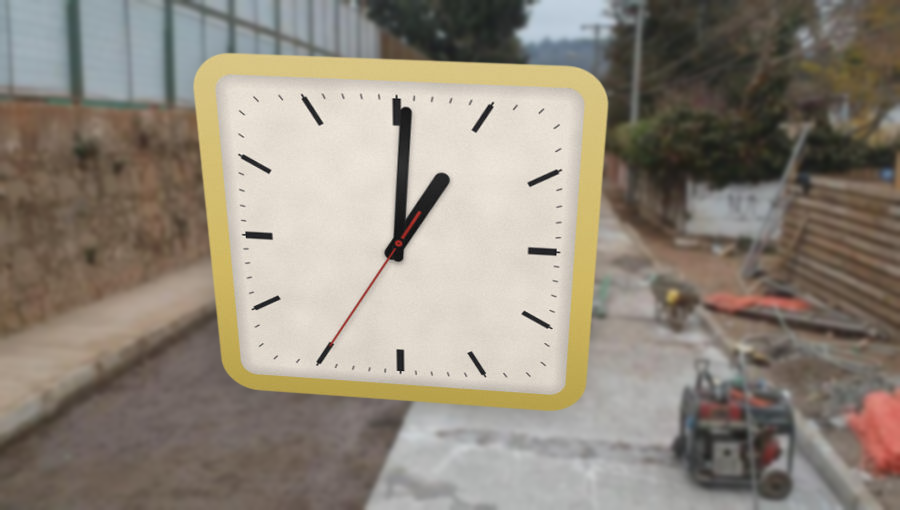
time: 1:00:35
